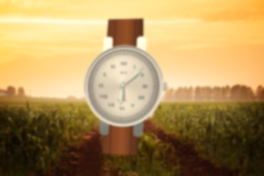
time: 6:08
